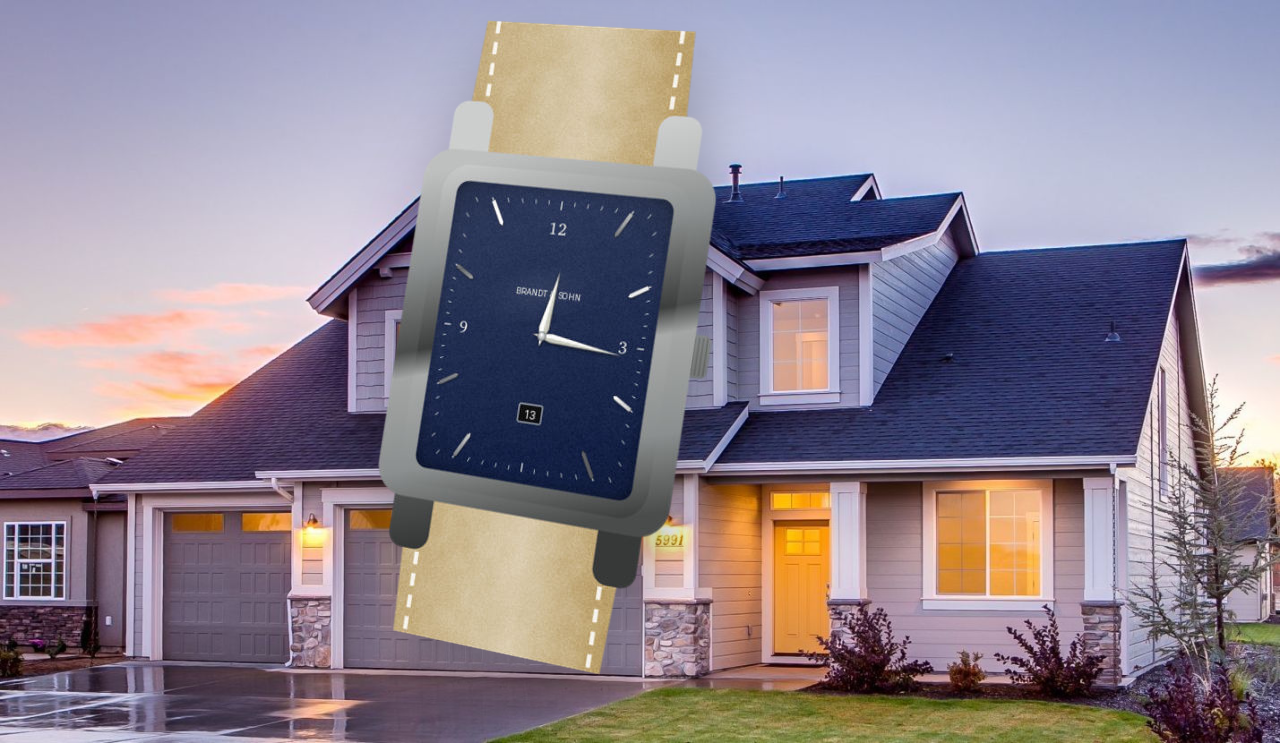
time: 12:16
